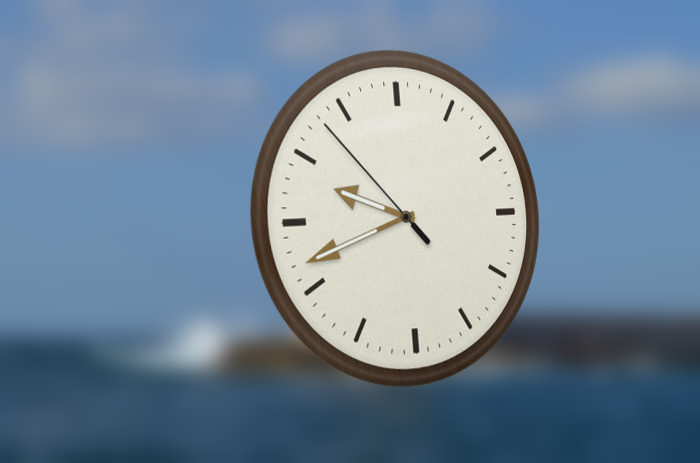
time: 9:41:53
